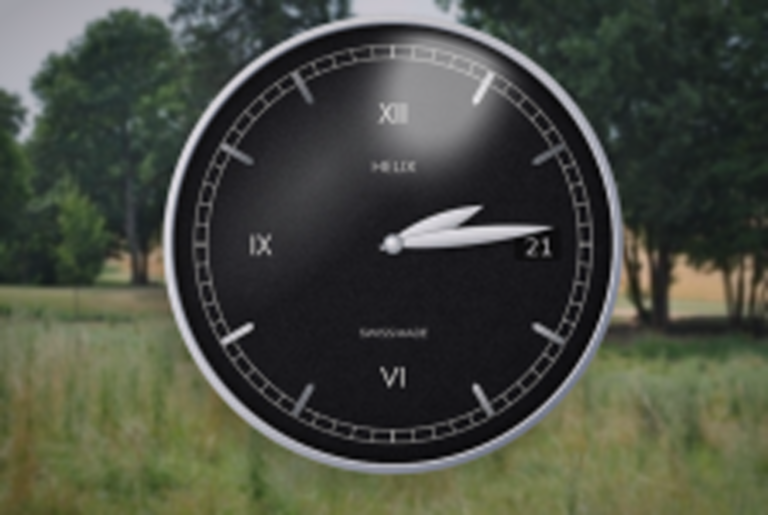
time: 2:14
